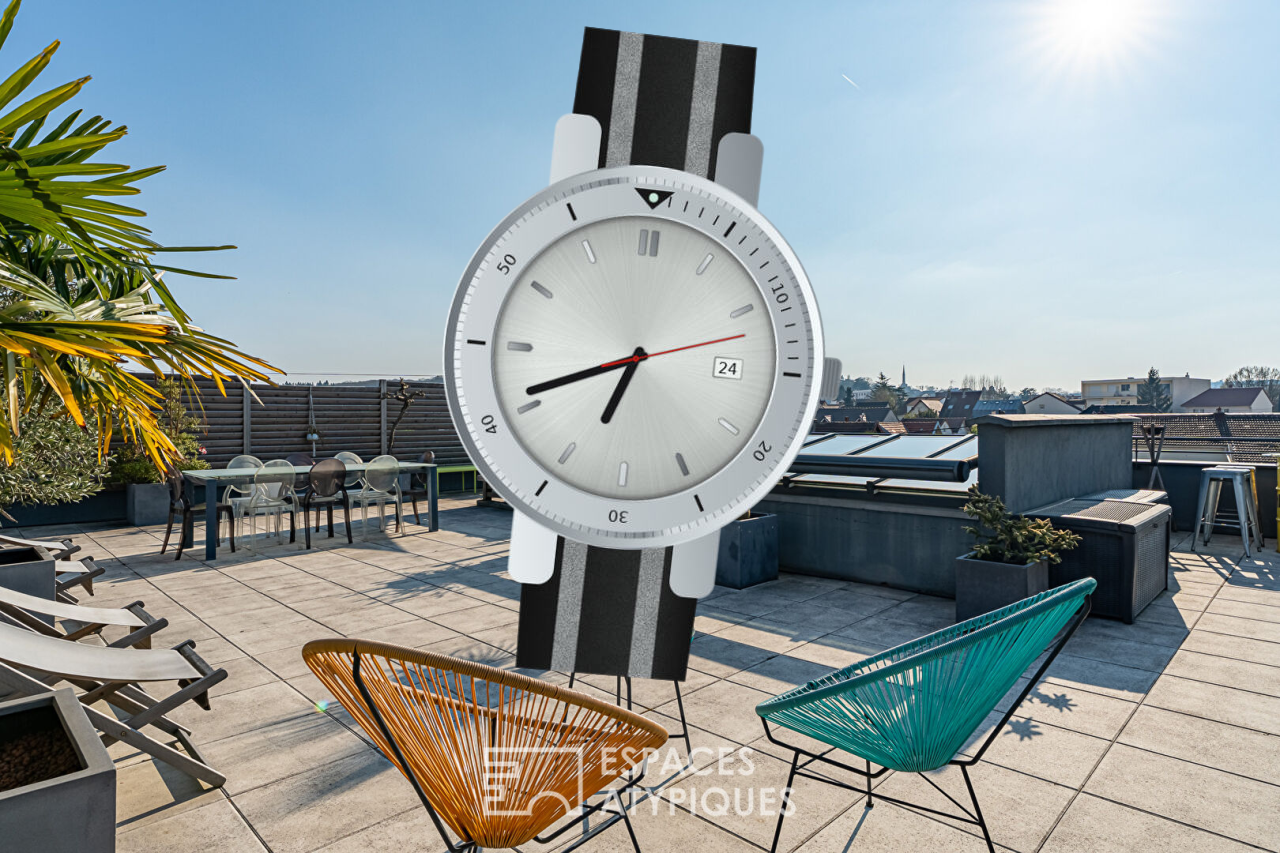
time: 6:41:12
